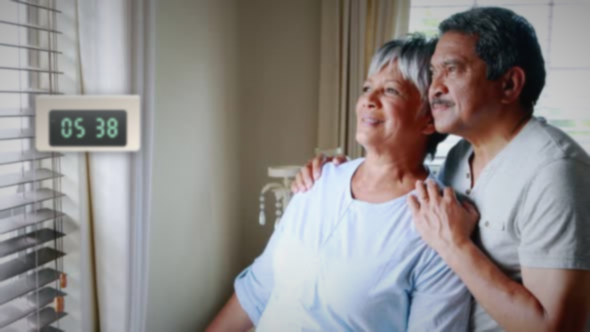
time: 5:38
